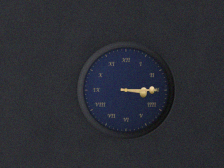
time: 3:15
